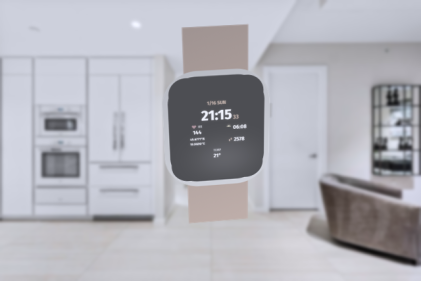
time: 21:15
